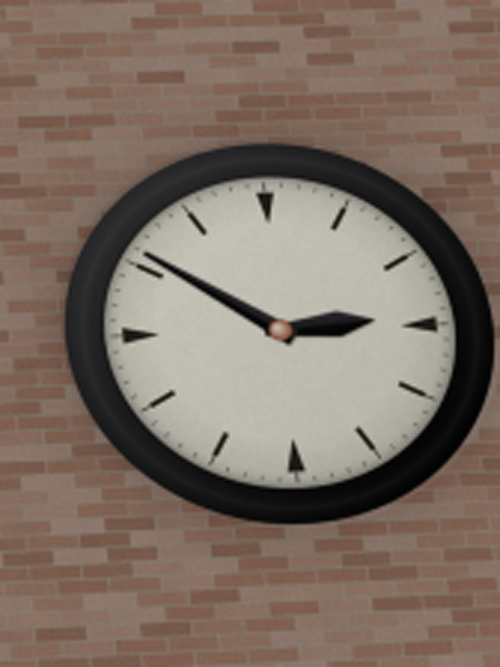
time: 2:51
